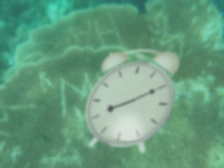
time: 8:10
